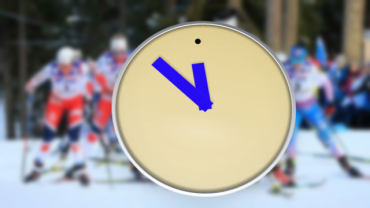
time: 11:53
